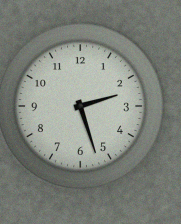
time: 2:27
